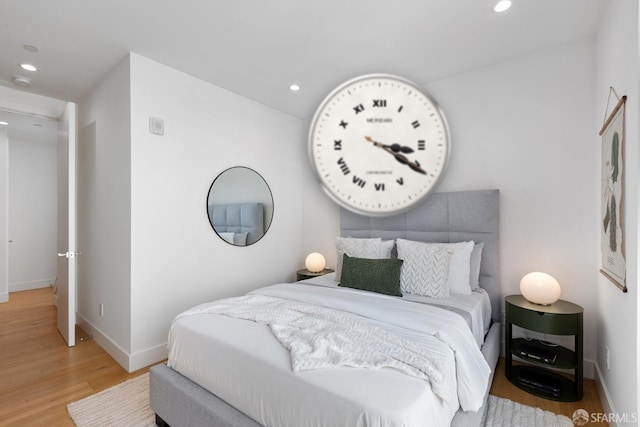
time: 3:20:20
